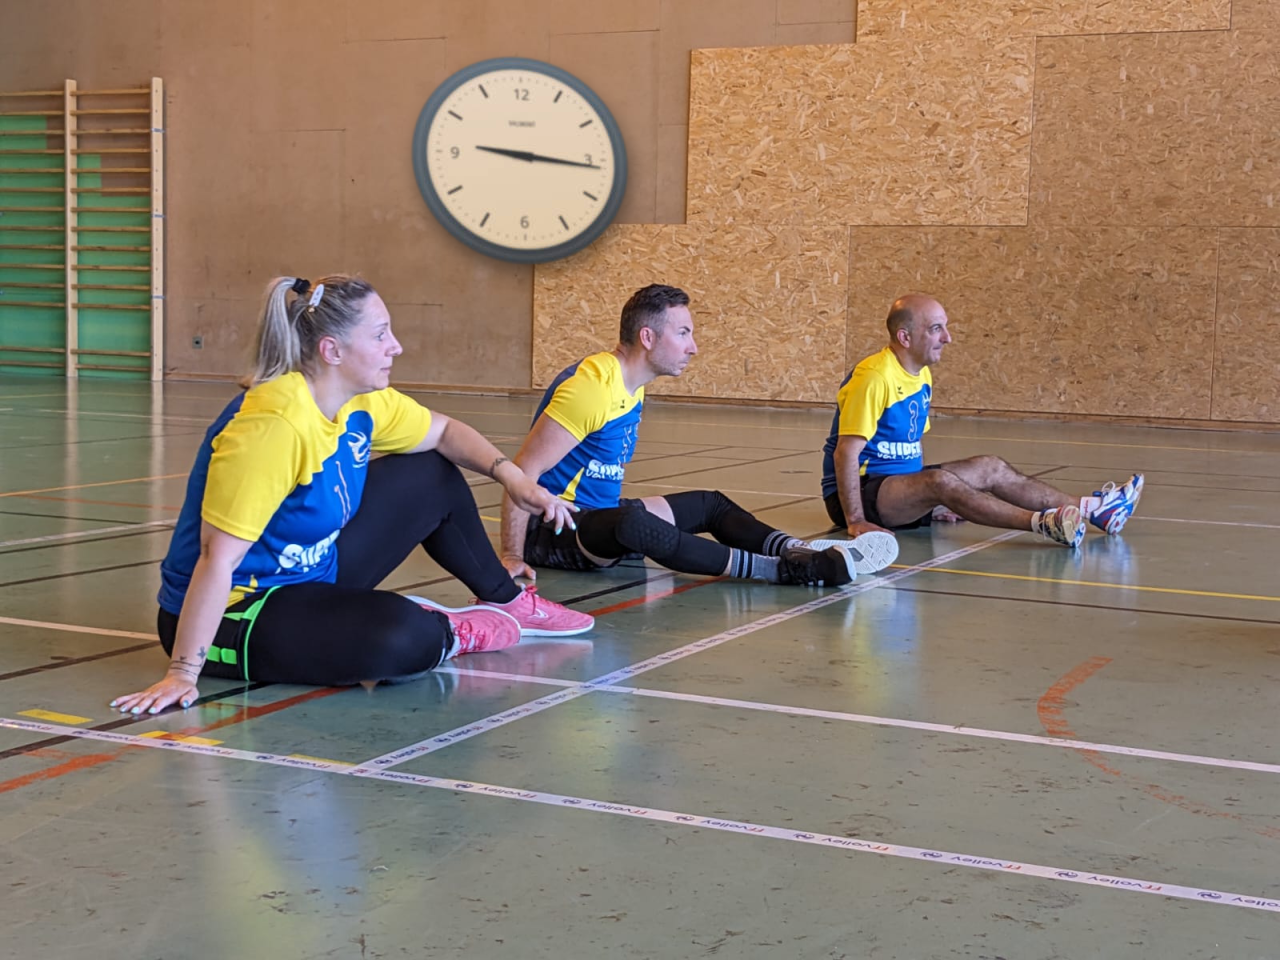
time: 9:16
